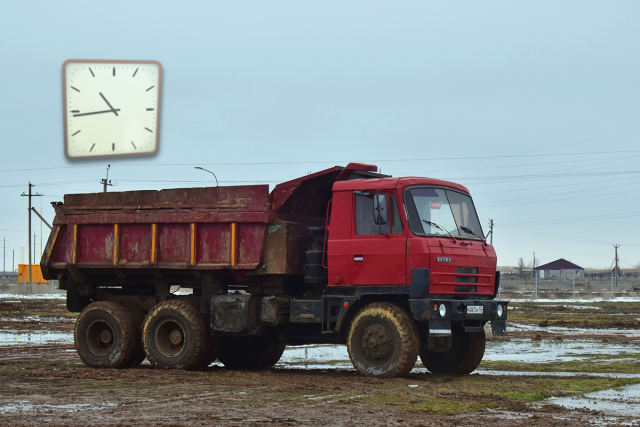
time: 10:44
